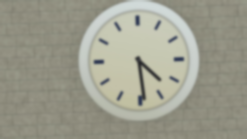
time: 4:29
